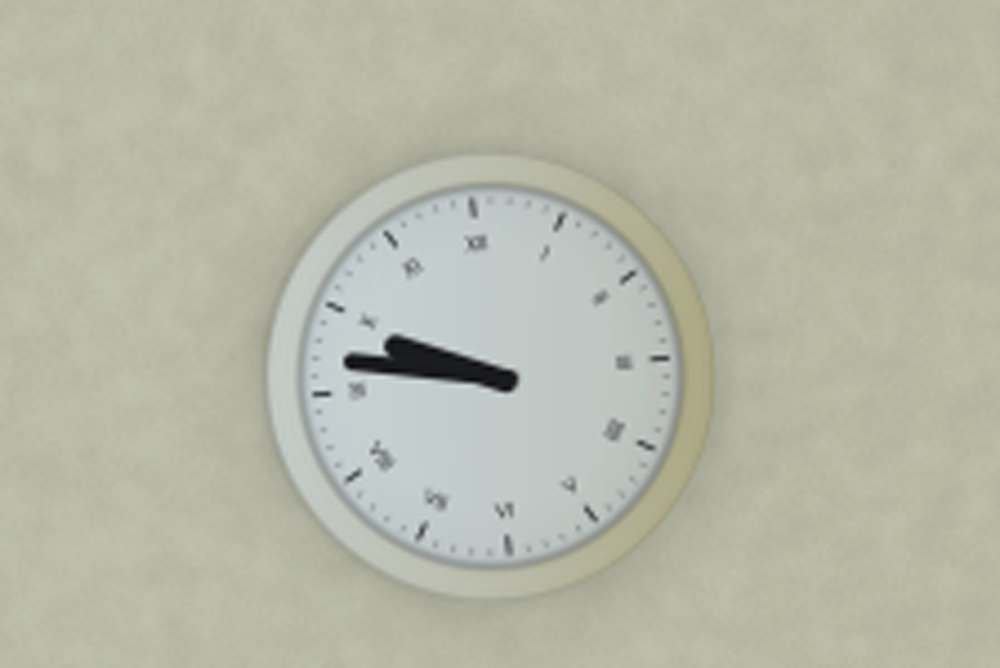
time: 9:47
